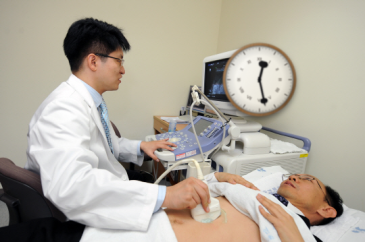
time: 12:28
